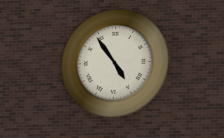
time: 4:54
